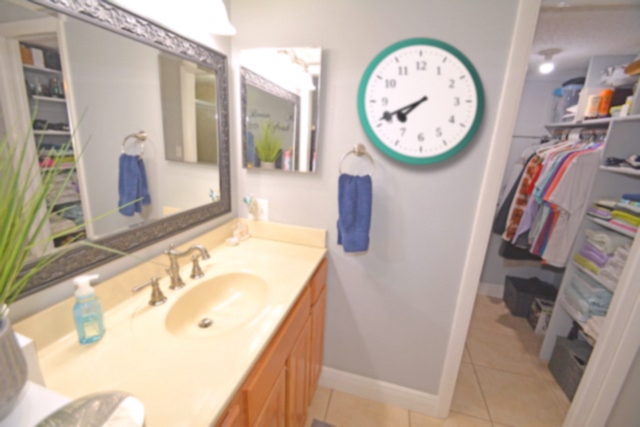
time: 7:41
